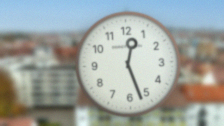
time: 12:27
